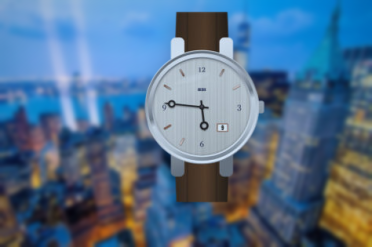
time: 5:46
